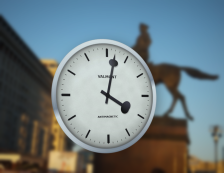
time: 4:02
